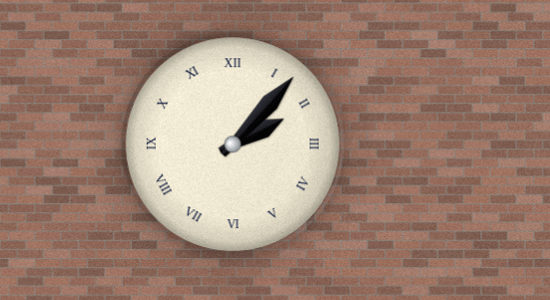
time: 2:07
